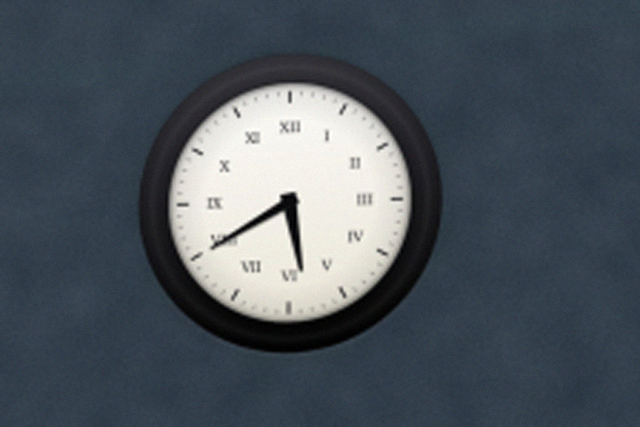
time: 5:40
